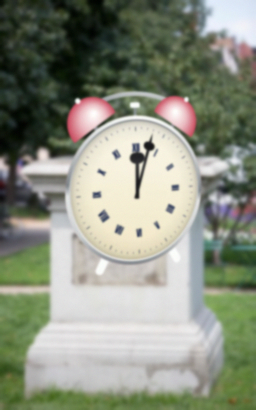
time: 12:03
